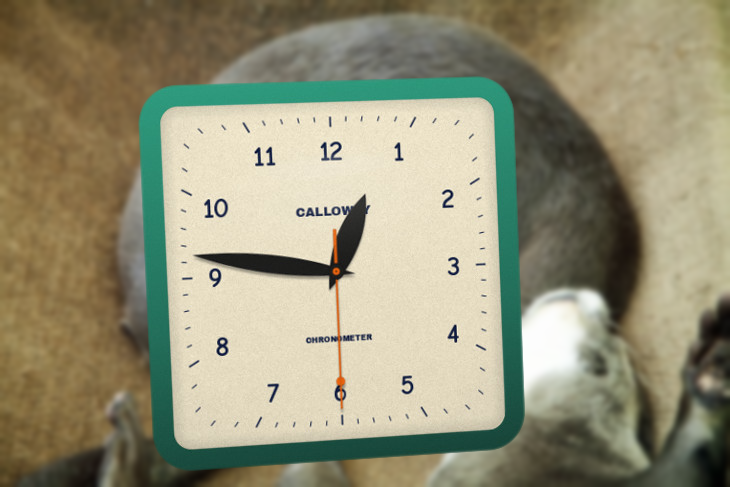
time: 12:46:30
